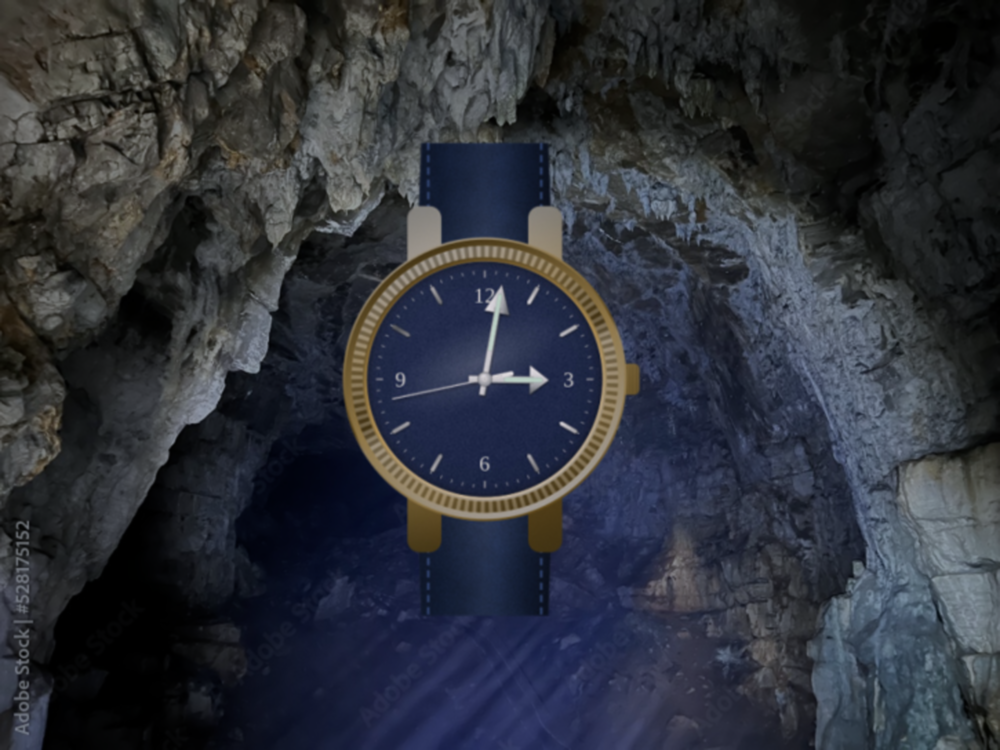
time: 3:01:43
